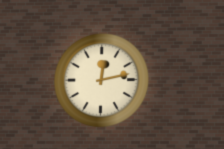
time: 12:13
